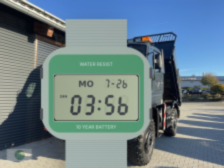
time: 3:56
